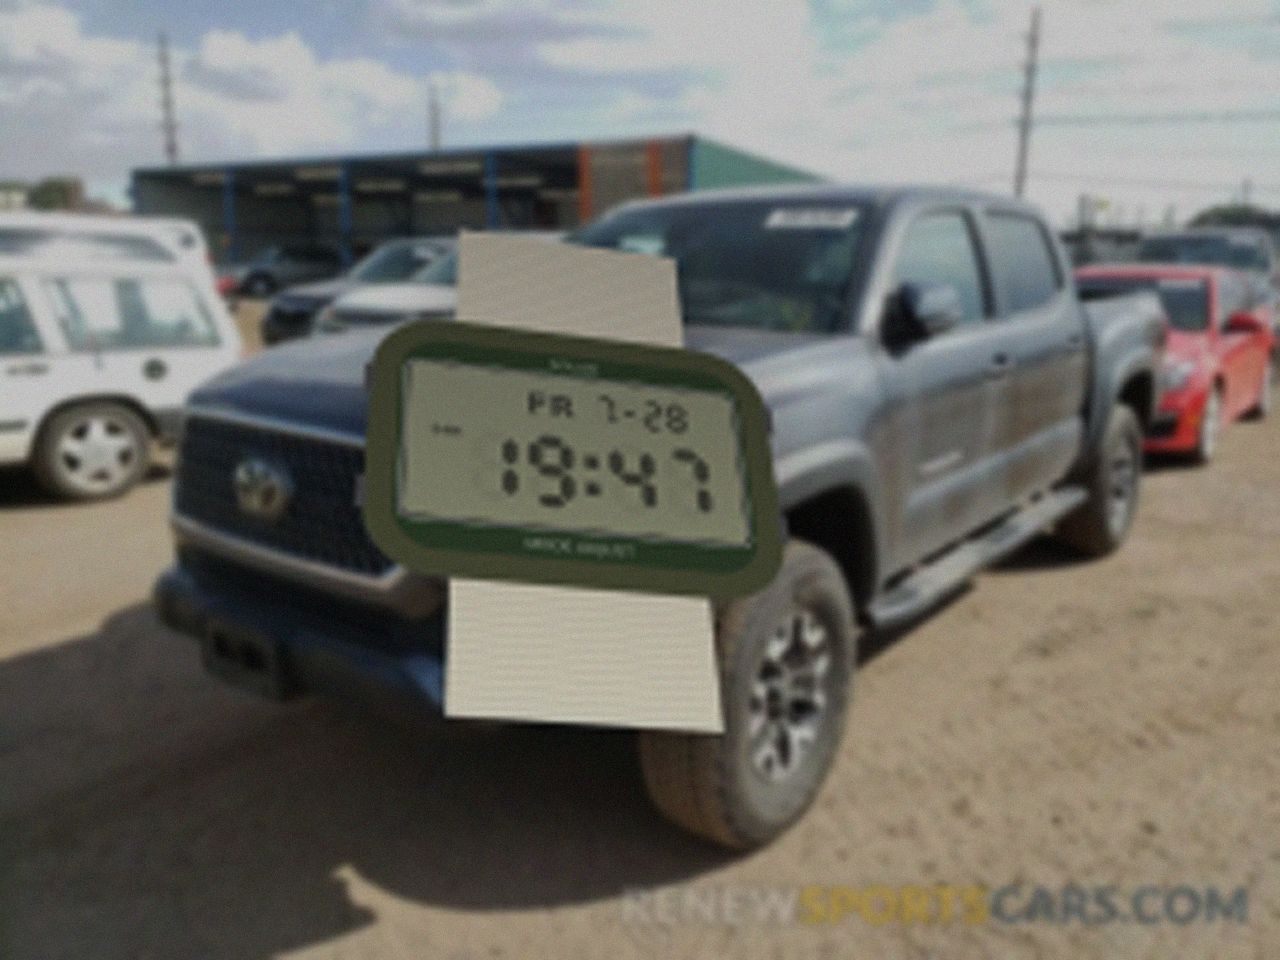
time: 19:47
